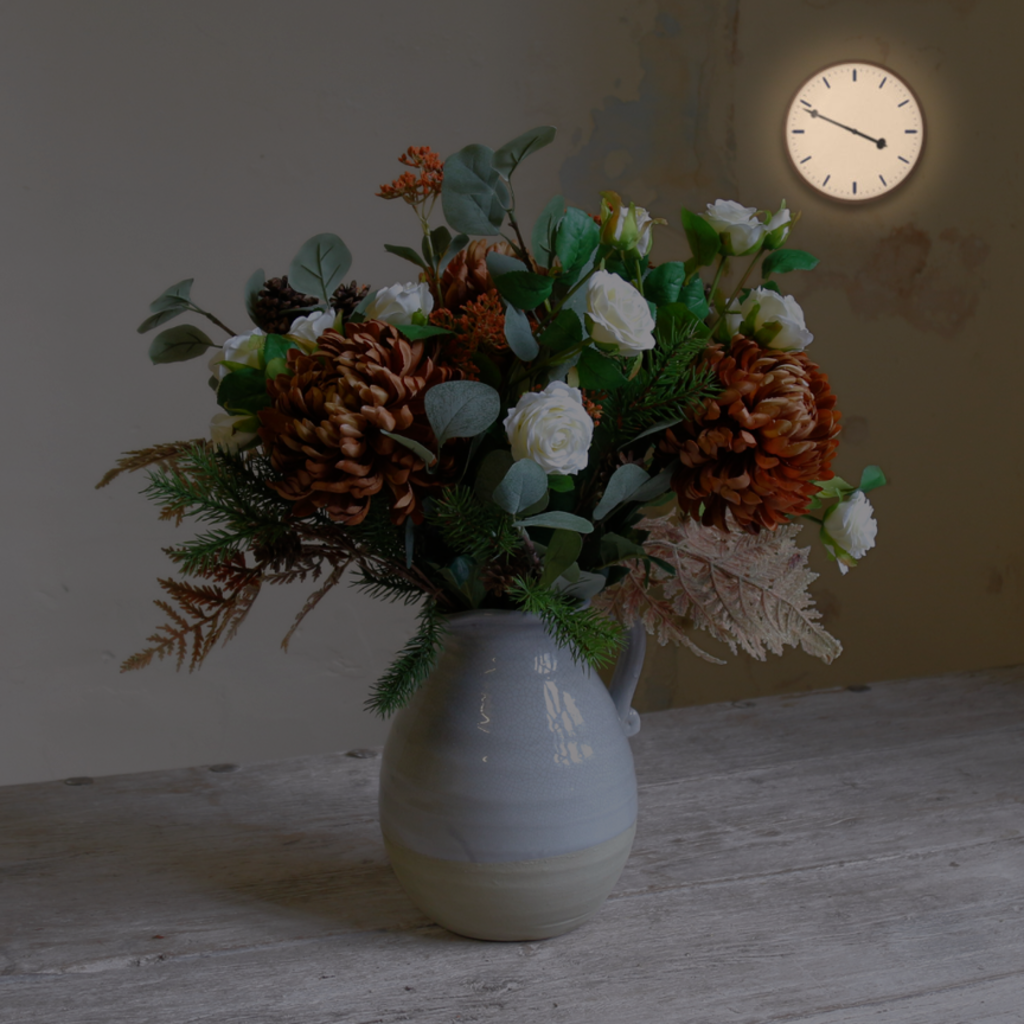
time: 3:49
